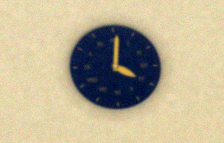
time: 4:01
